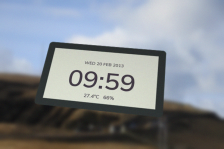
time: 9:59
